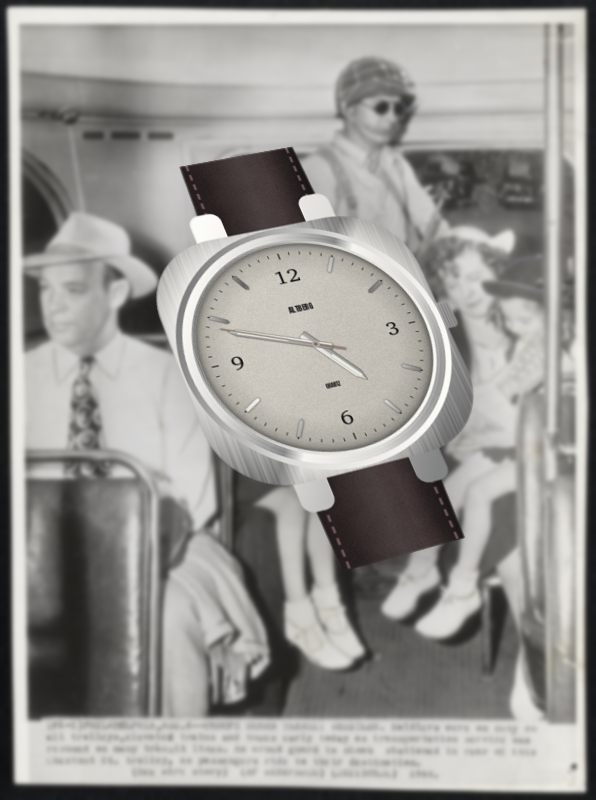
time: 4:48:49
